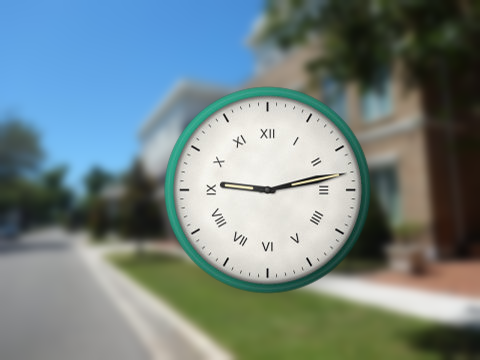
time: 9:13
